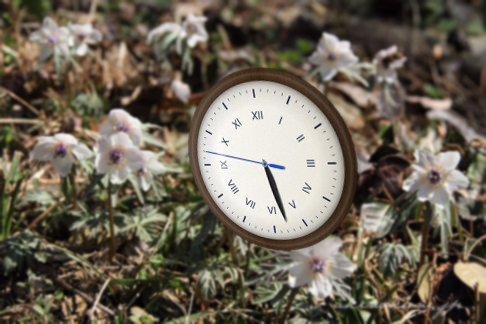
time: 5:27:47
